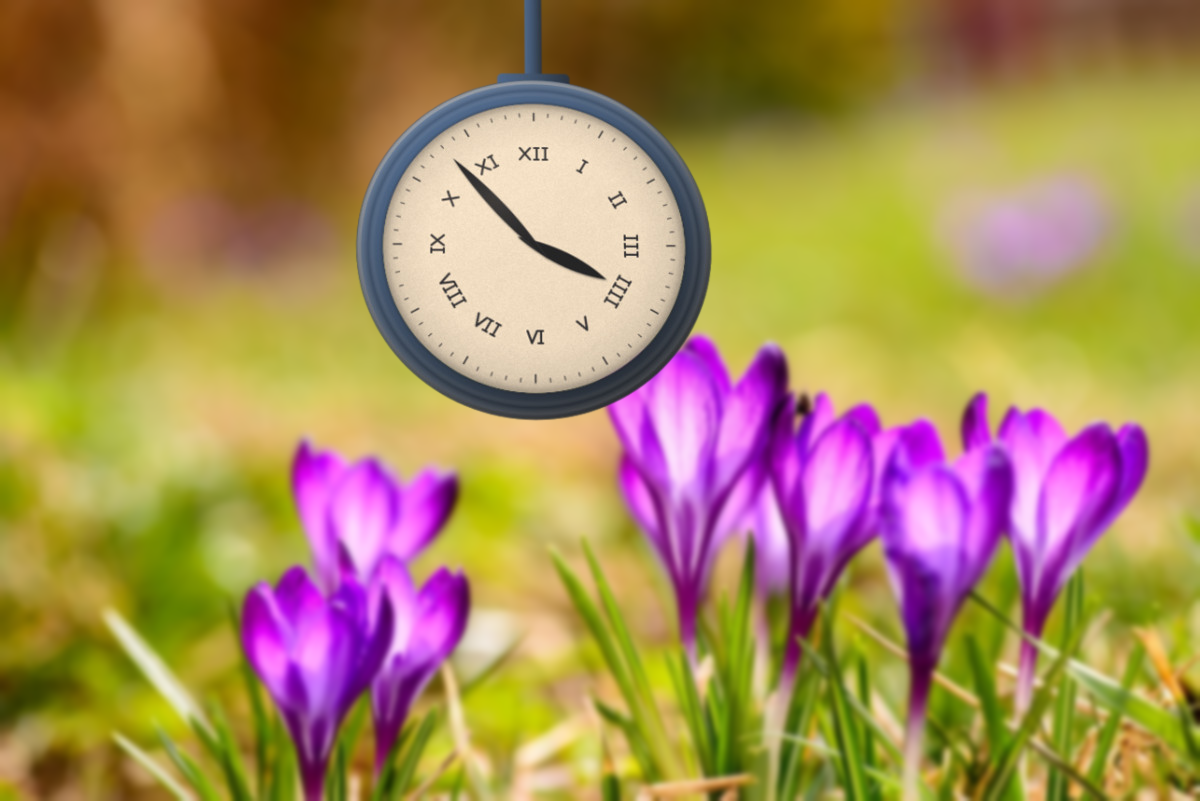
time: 3:53
